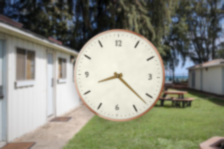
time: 8:22
